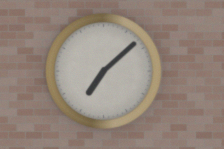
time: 7:08
